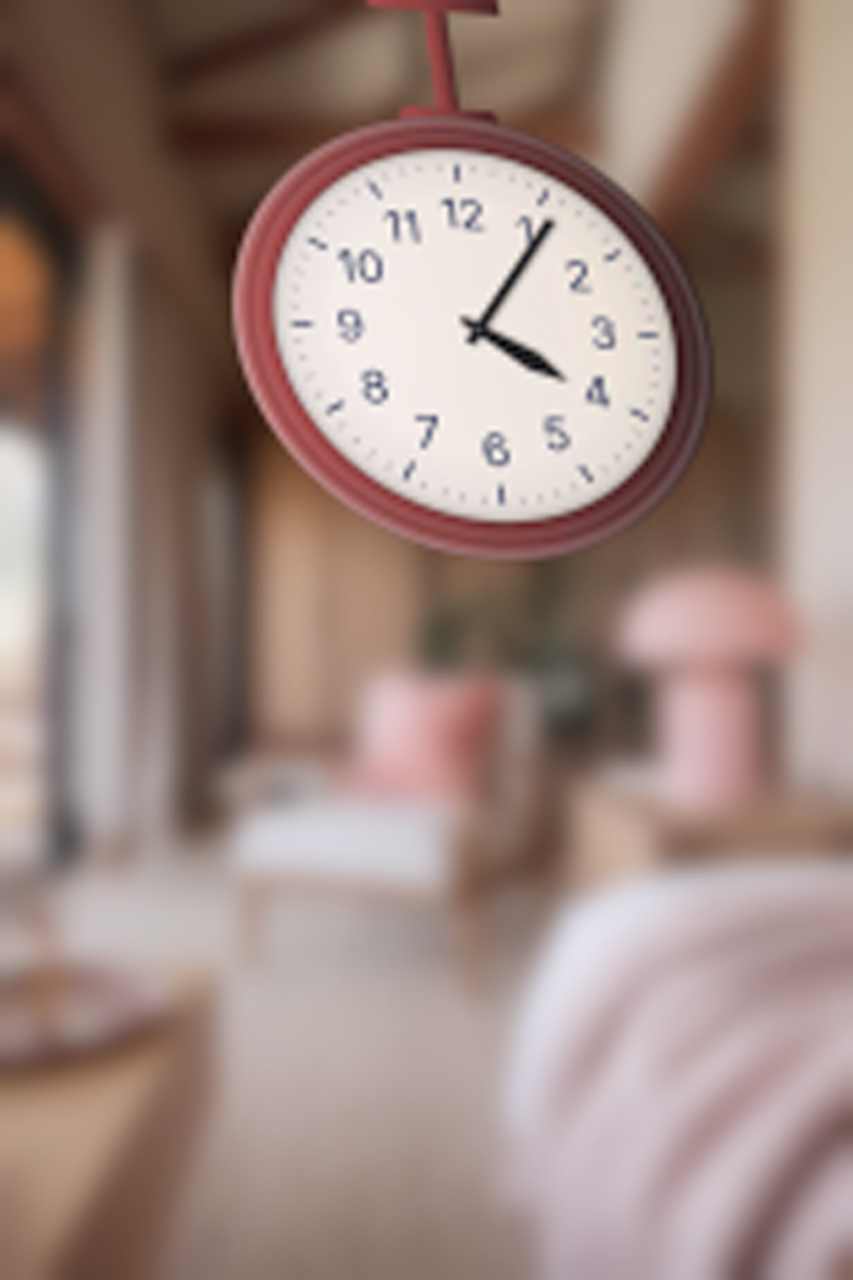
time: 4:06
